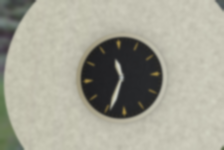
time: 11:34
